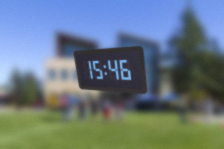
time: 15:46
